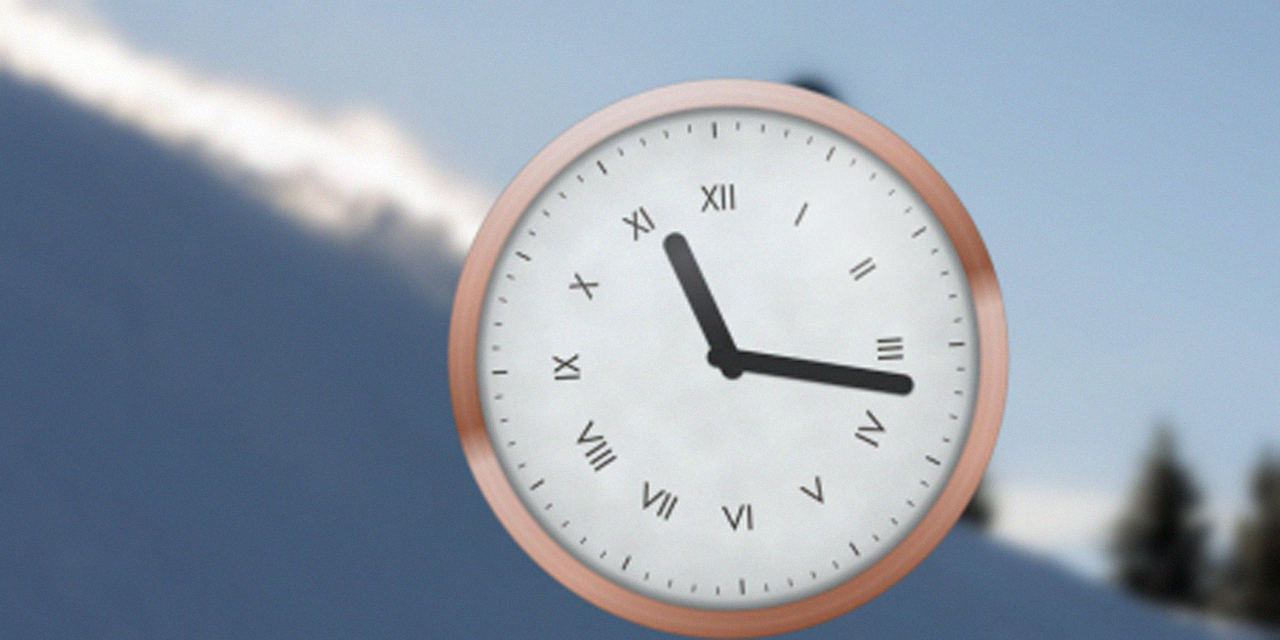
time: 11:17
